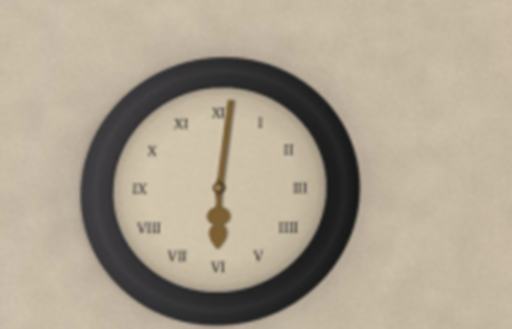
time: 6:01
